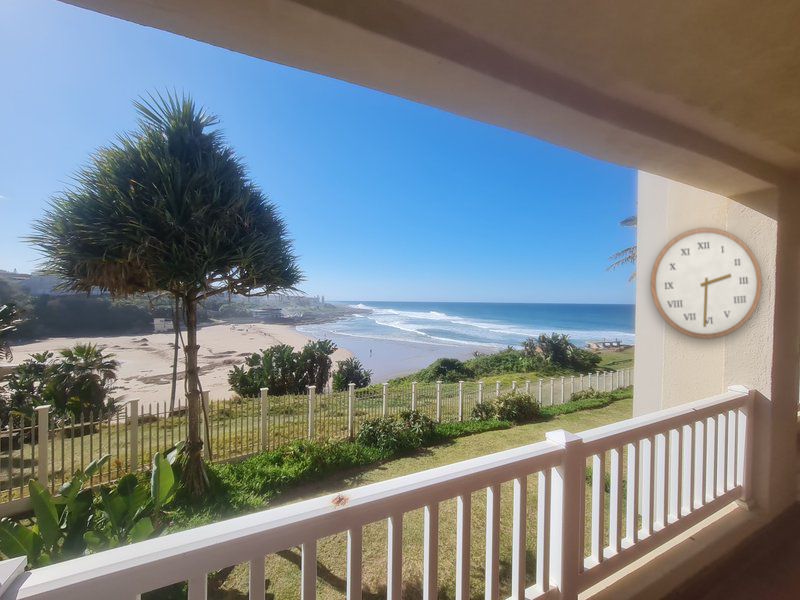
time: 2:31
